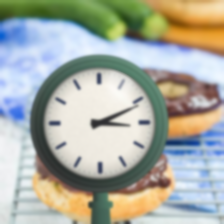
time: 3:11
